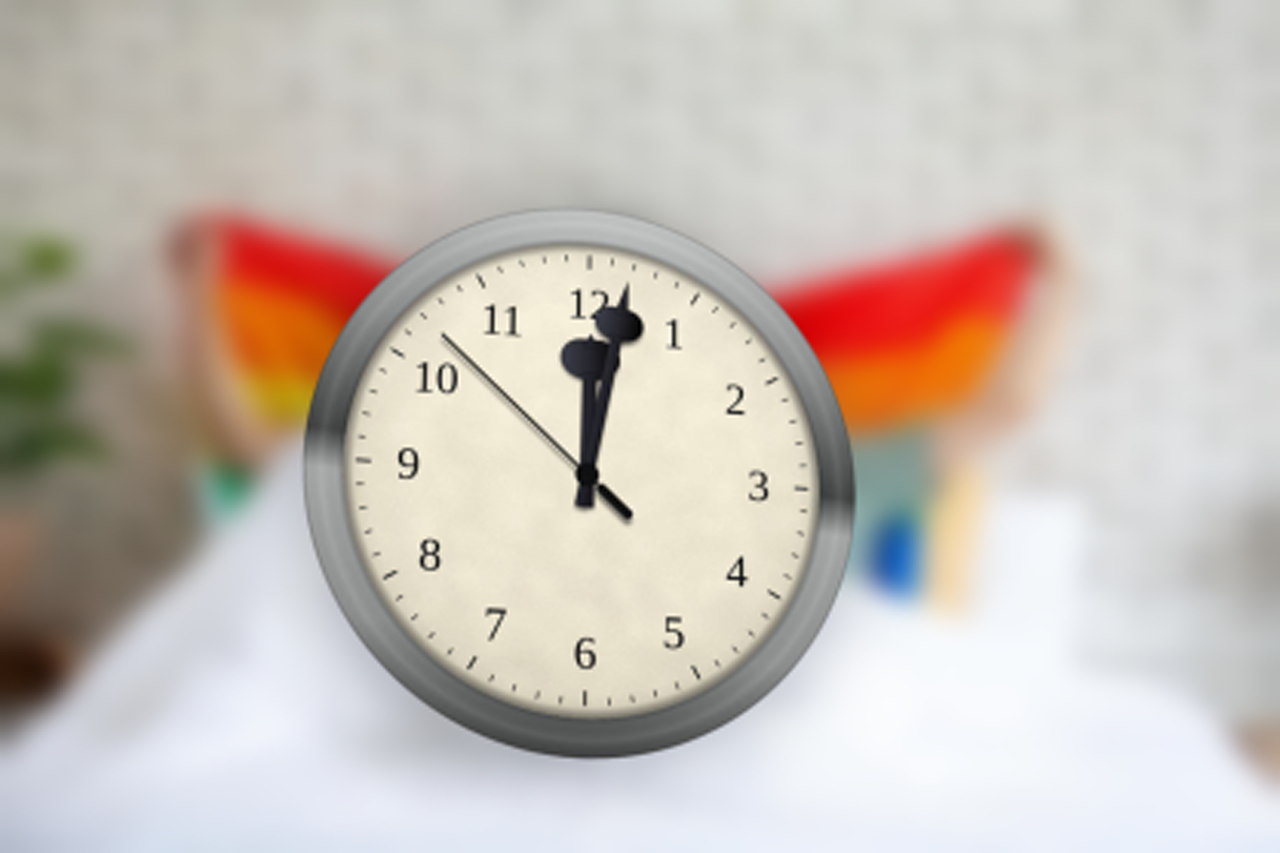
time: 12:01:52
